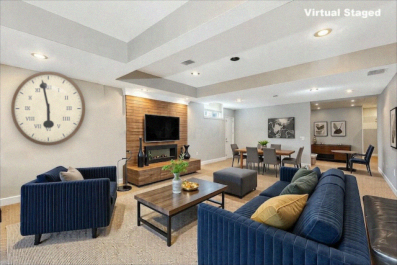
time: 5:58
